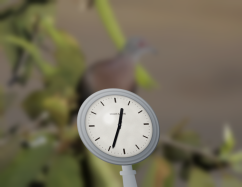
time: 12:34
